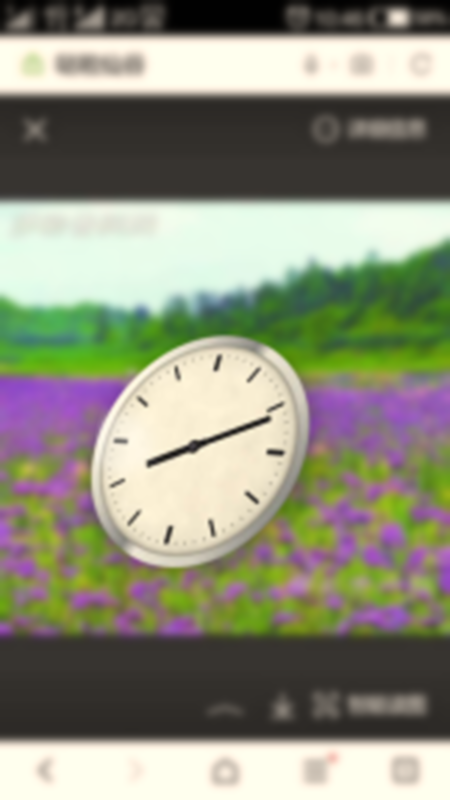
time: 8:11
